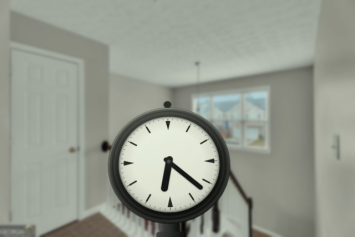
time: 6:22
